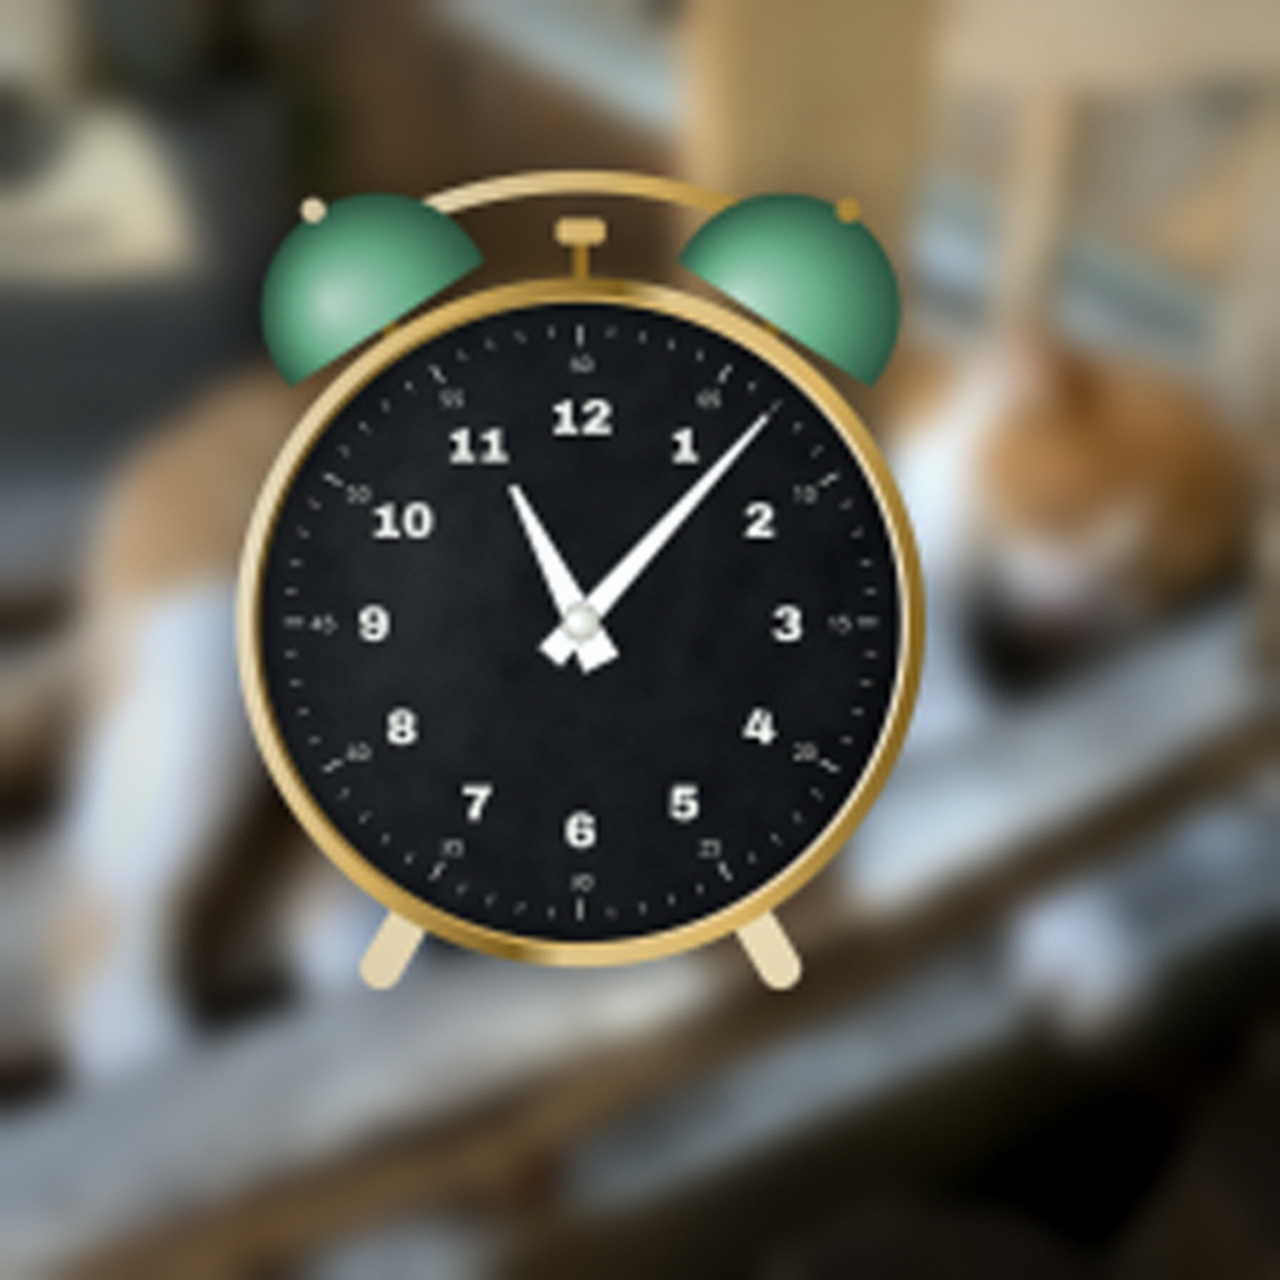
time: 11:07
